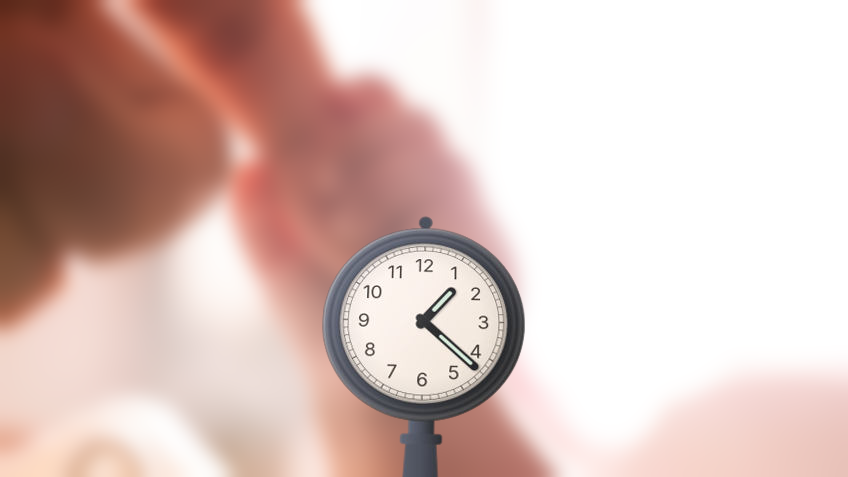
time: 1:22
